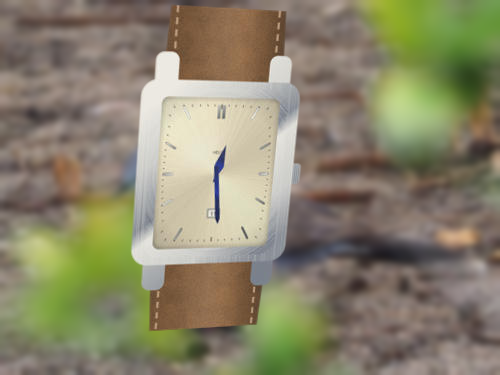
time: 12:29
